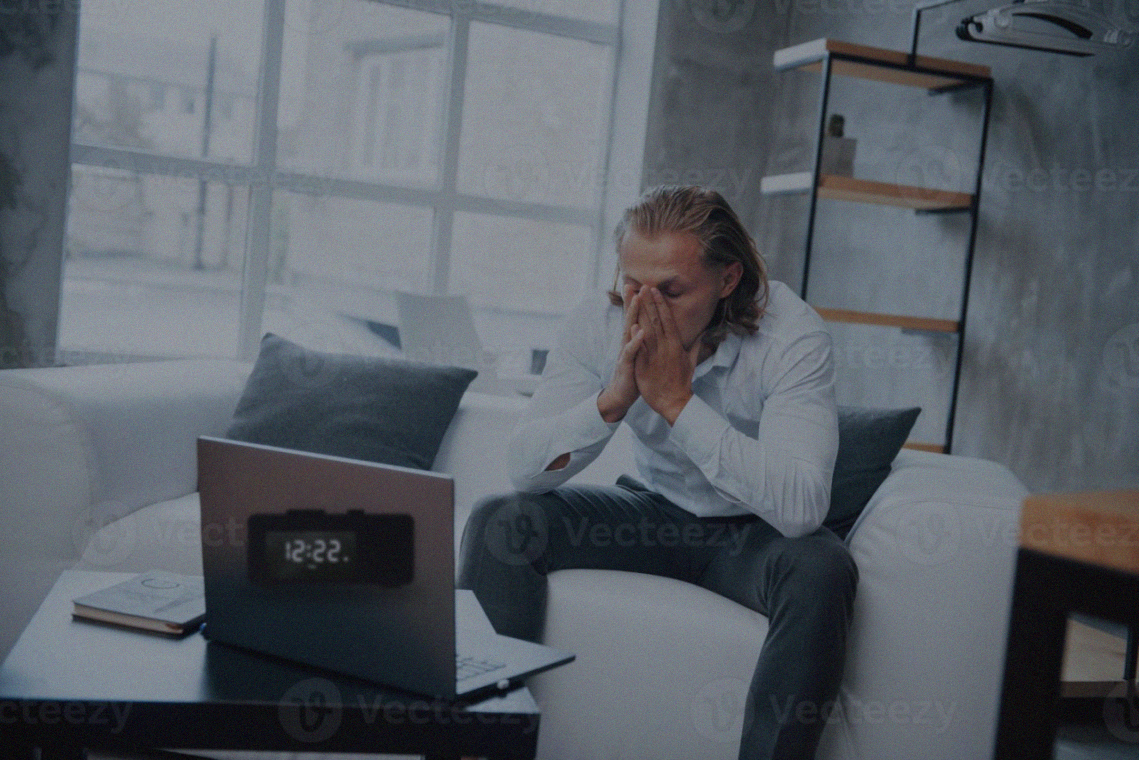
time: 12:22
